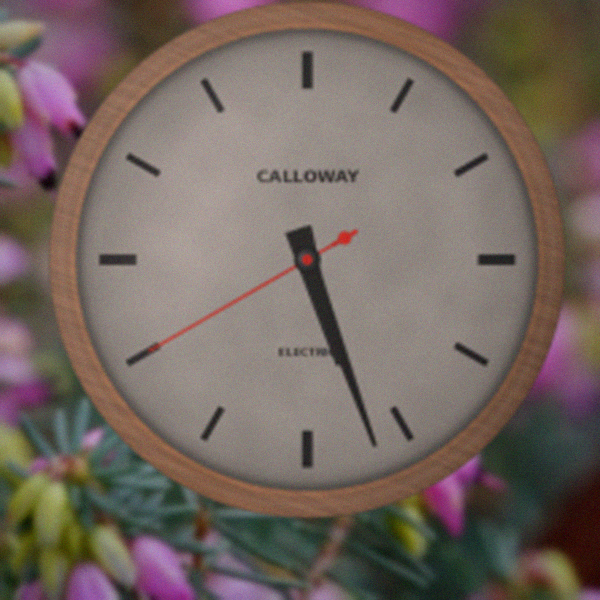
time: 5:26:40
